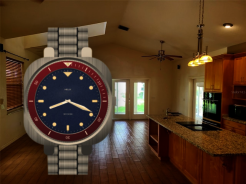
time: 8:19
